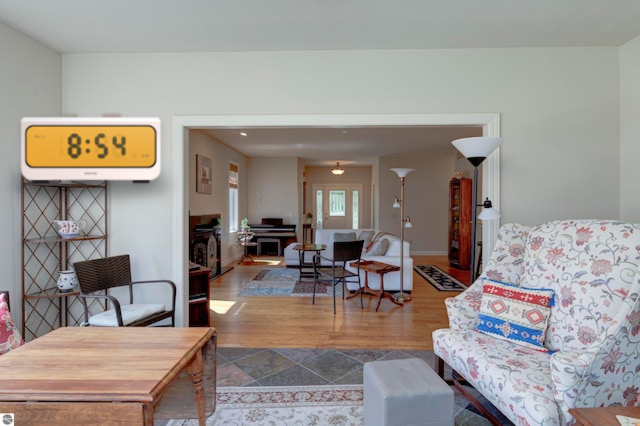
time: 8:54
